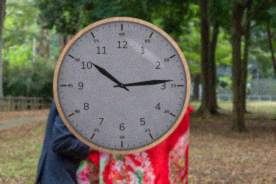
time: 10:14
